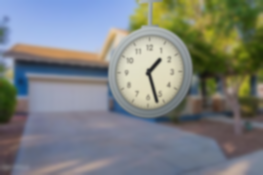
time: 1:27
